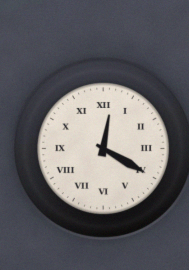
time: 12:20
